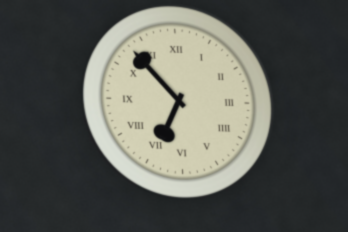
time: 6:53
